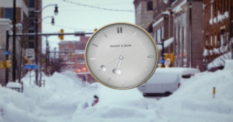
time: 6:40
